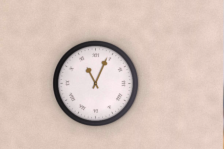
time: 11:04
